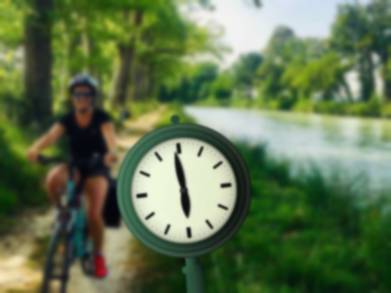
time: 5:59
